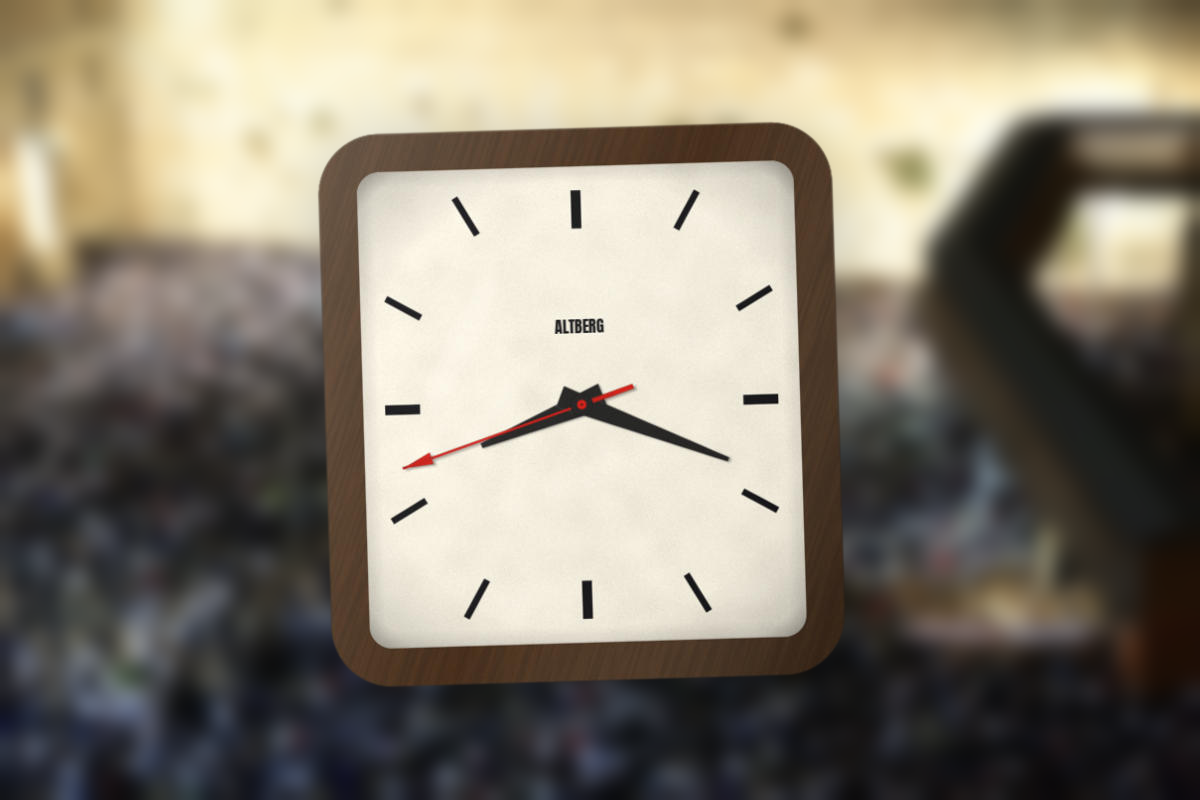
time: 8:18:42
